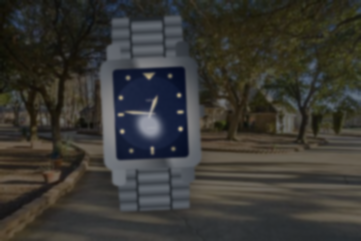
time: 12:46
